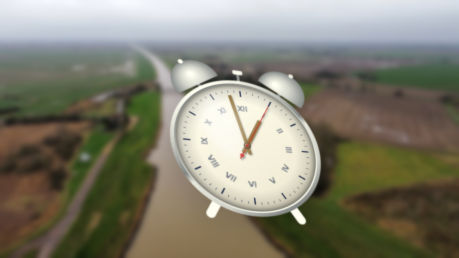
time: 12:58:05
